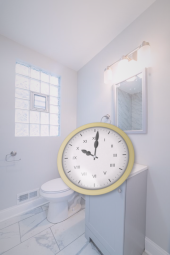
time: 10:01
